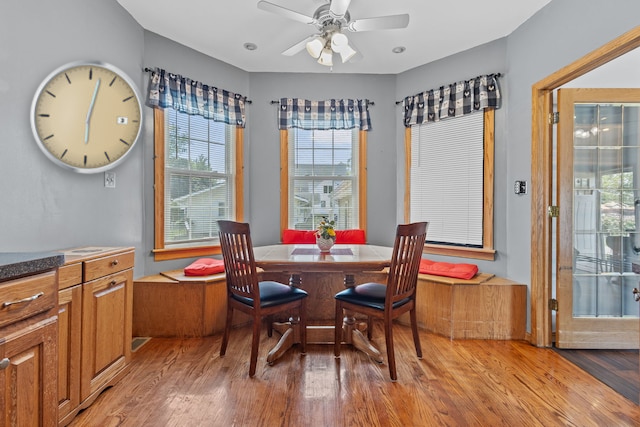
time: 6:02
